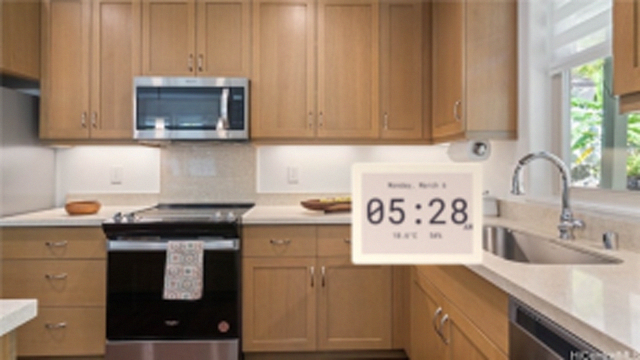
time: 5:28
